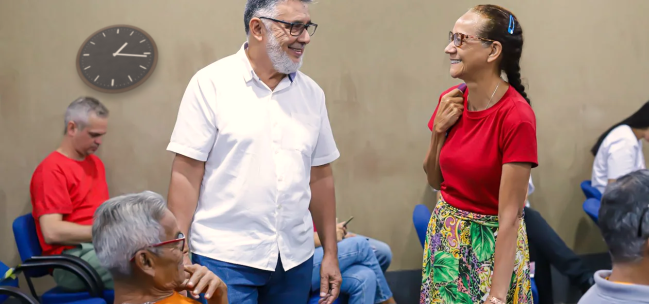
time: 1:16
